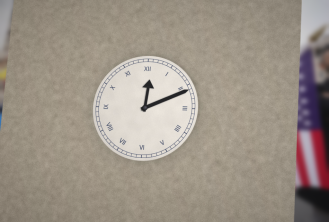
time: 12:11
